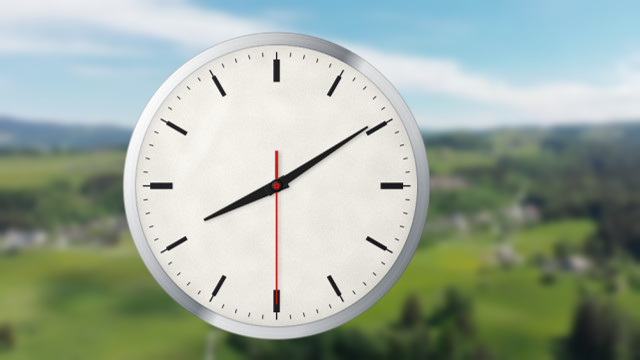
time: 8:09:30
